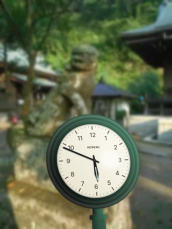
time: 5:49
